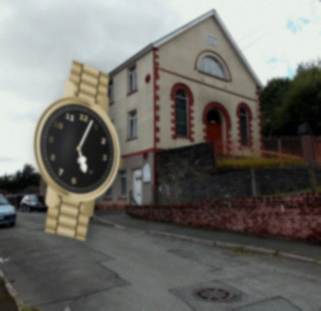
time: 5:03
